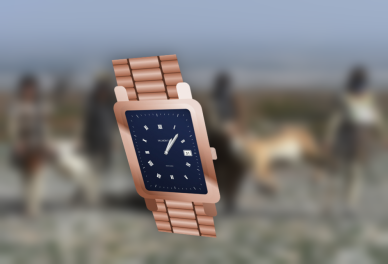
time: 1:07
